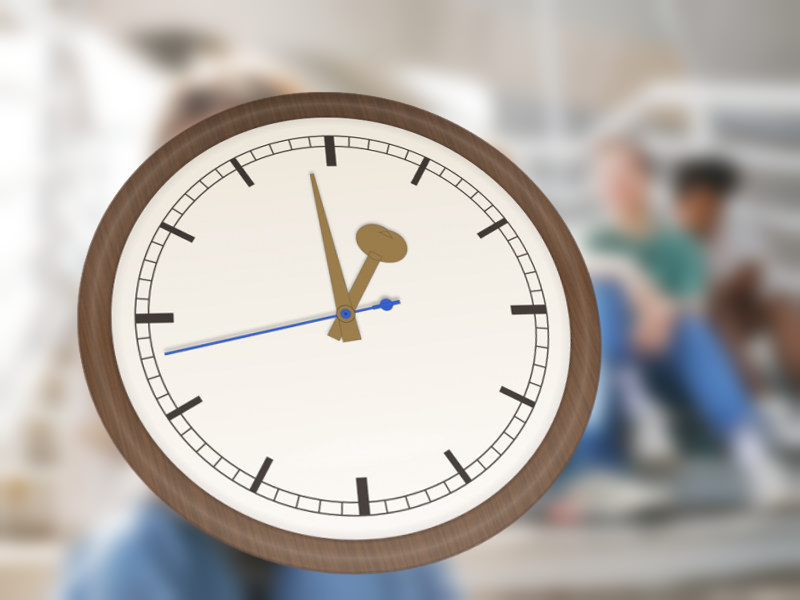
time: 12:58:43
